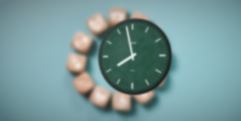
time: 7:58
